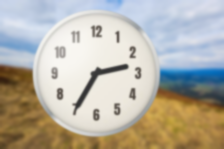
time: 2:35
